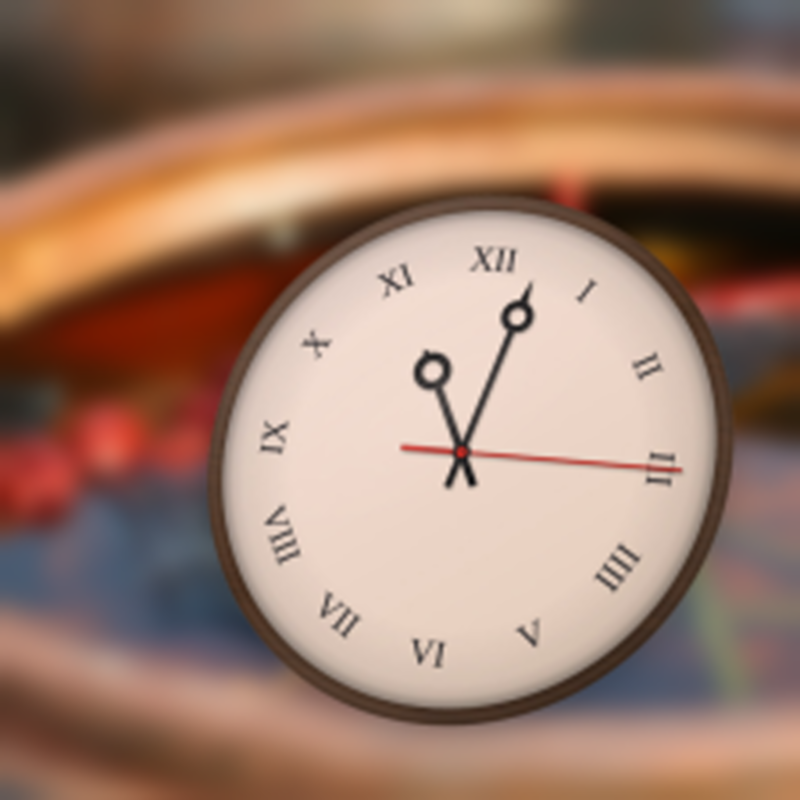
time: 11:02:15
